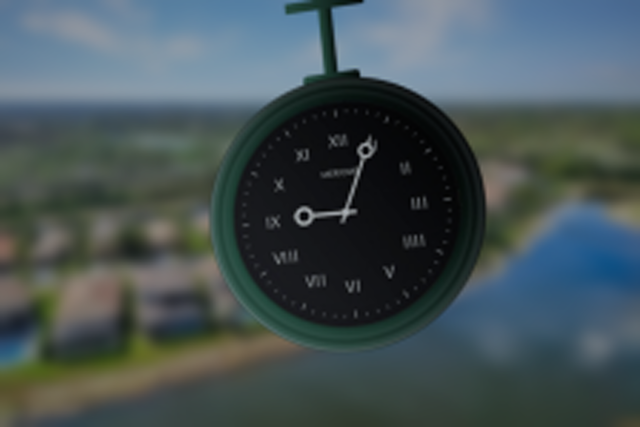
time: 9:04
